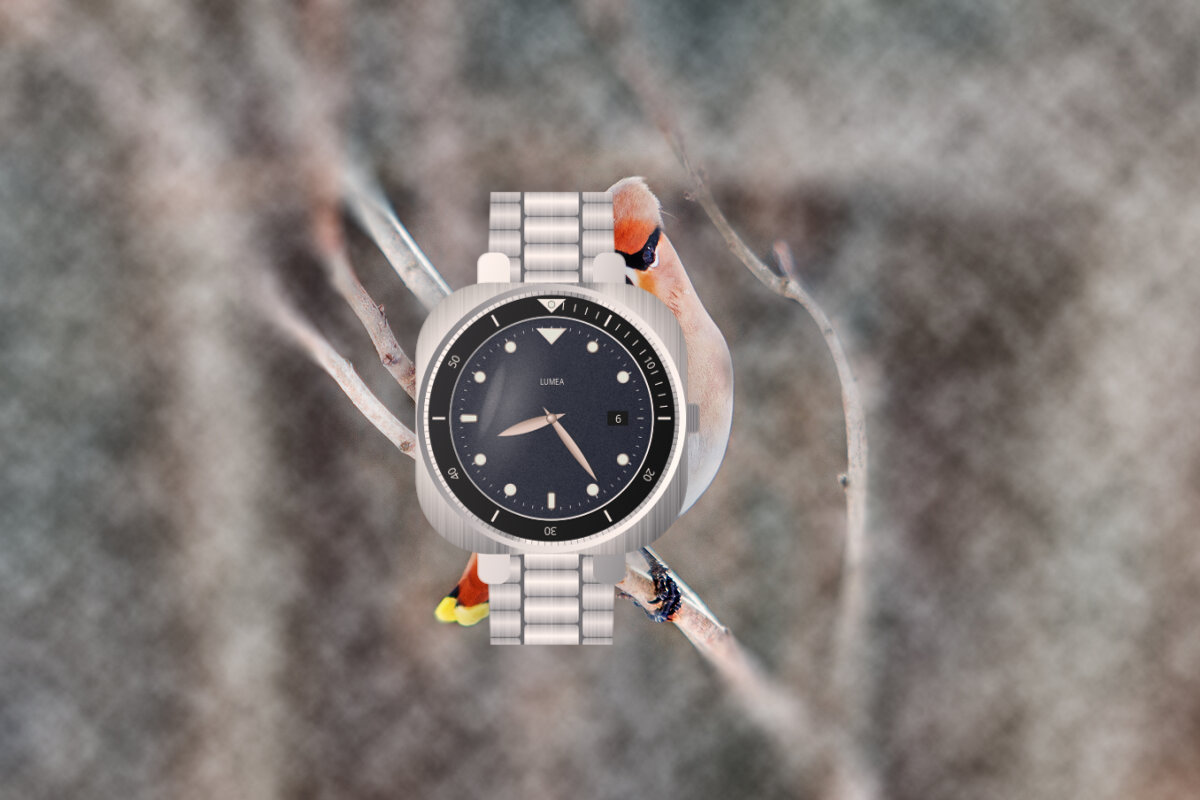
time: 8:24
